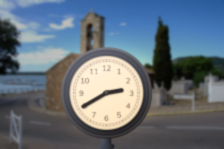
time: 2:40
